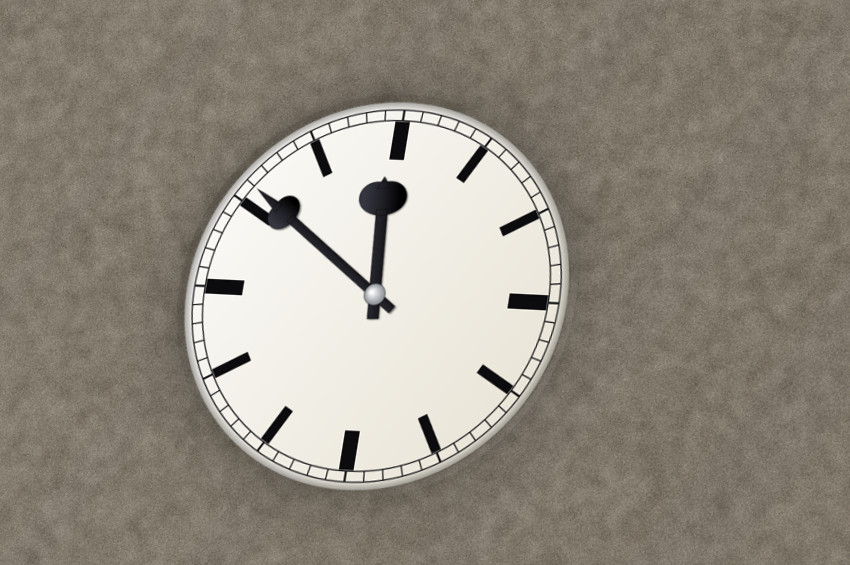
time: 11:51
